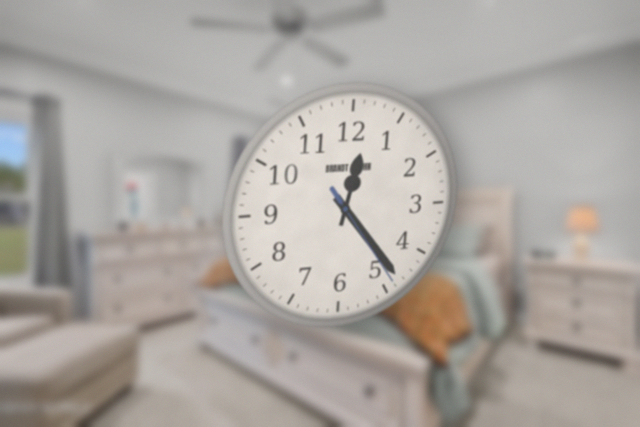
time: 12:23:24
